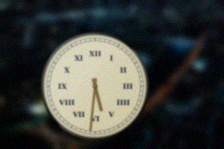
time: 5:31
